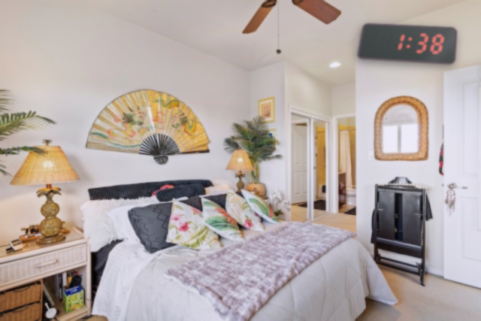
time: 1:38
